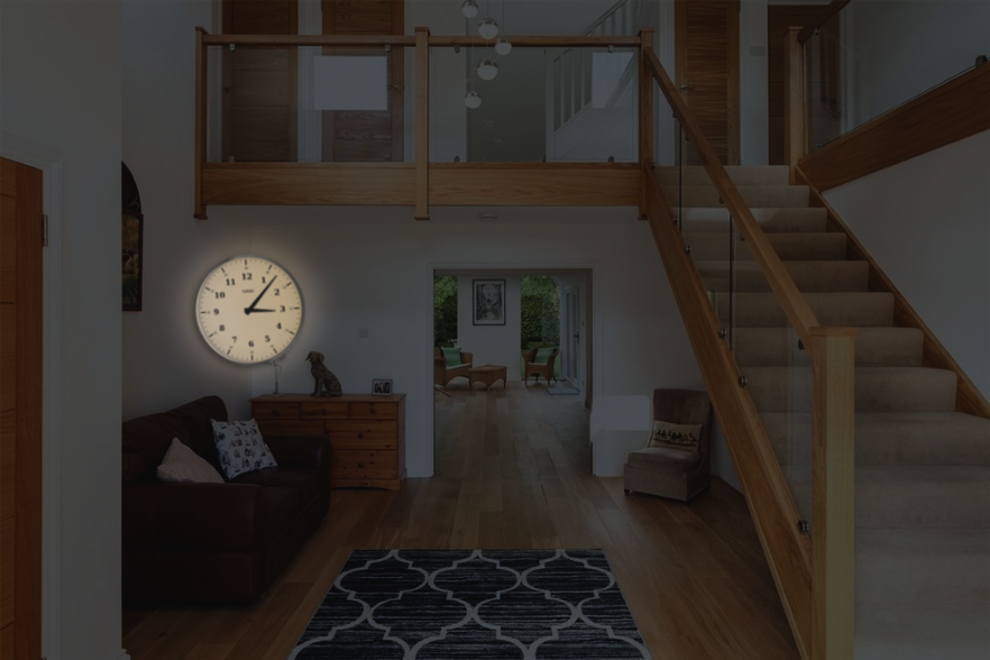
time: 3:07
